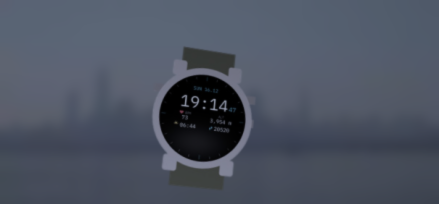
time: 19:14
